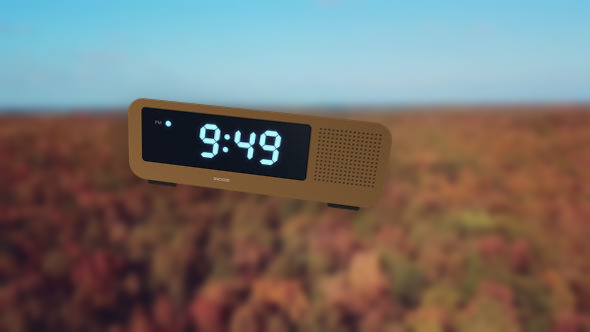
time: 9:49
